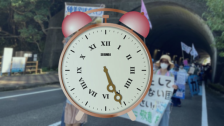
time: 5:26
